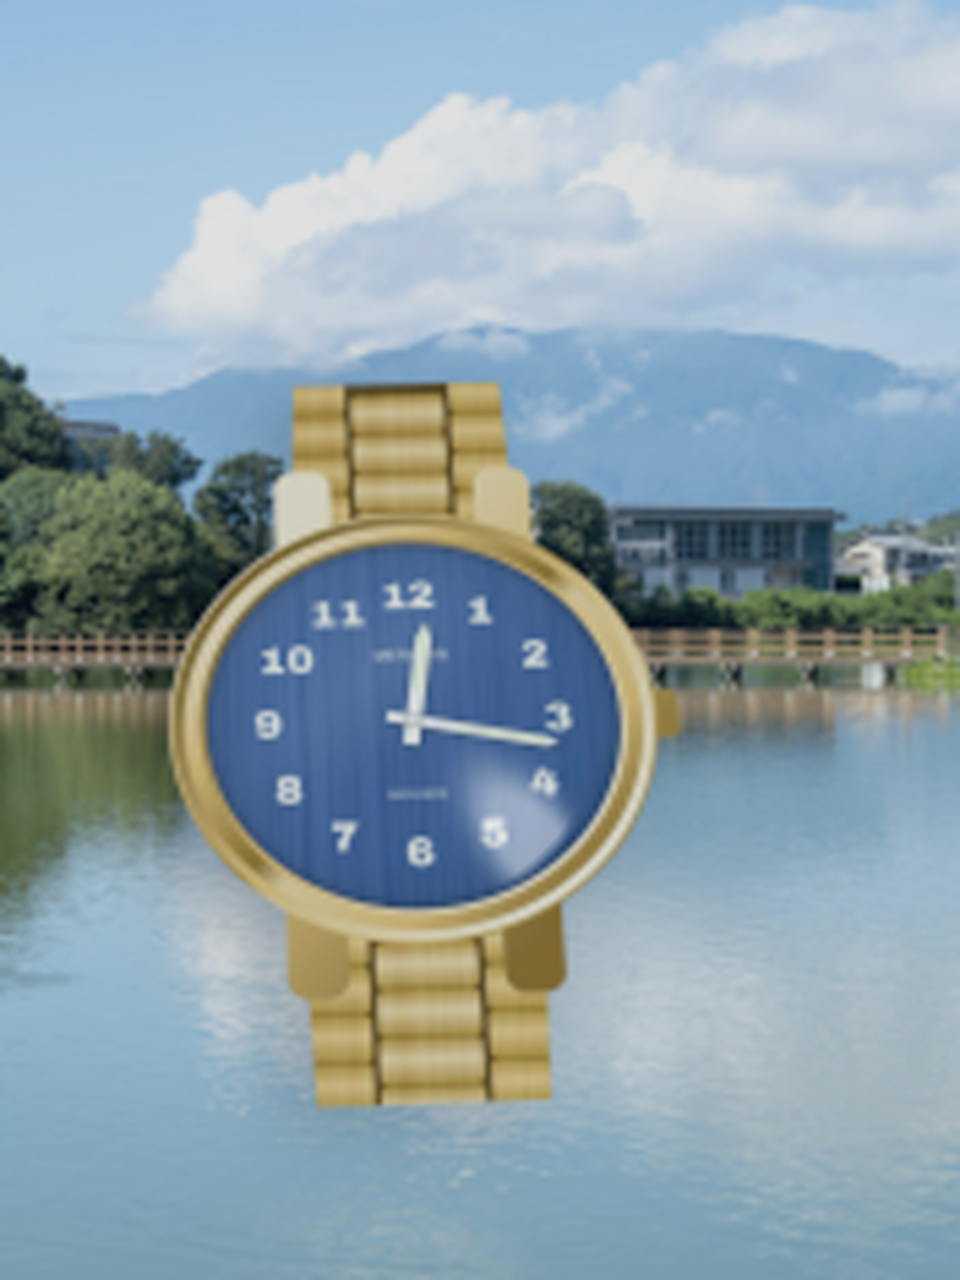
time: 12:17
